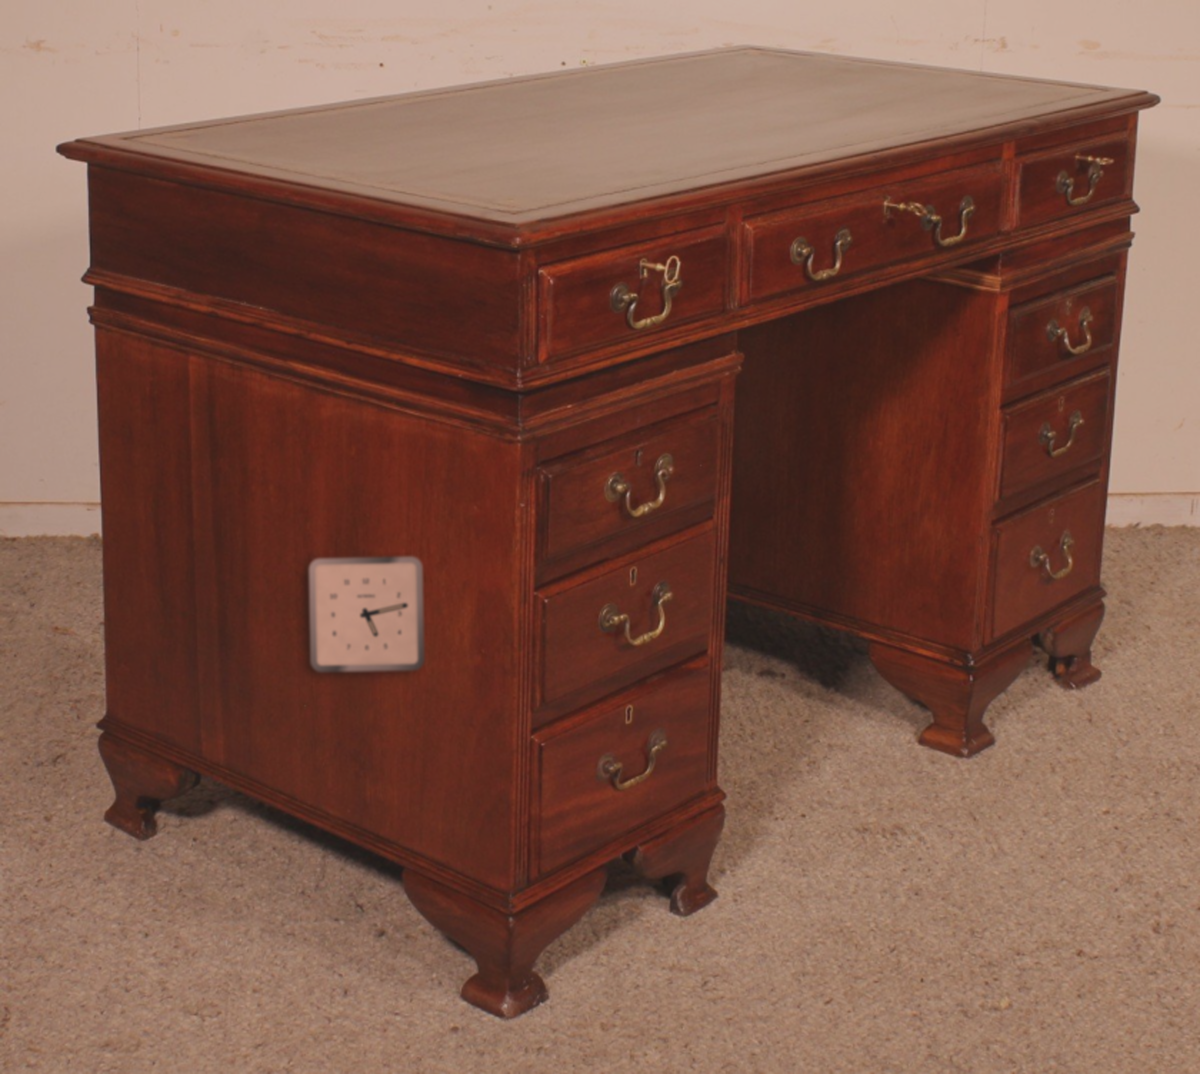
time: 5:13
